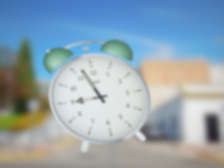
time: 8:57
